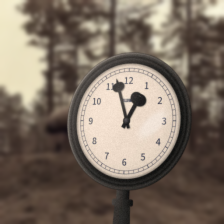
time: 12:57
